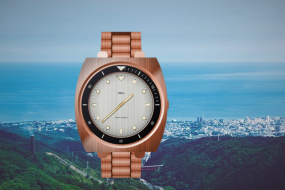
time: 1:38
